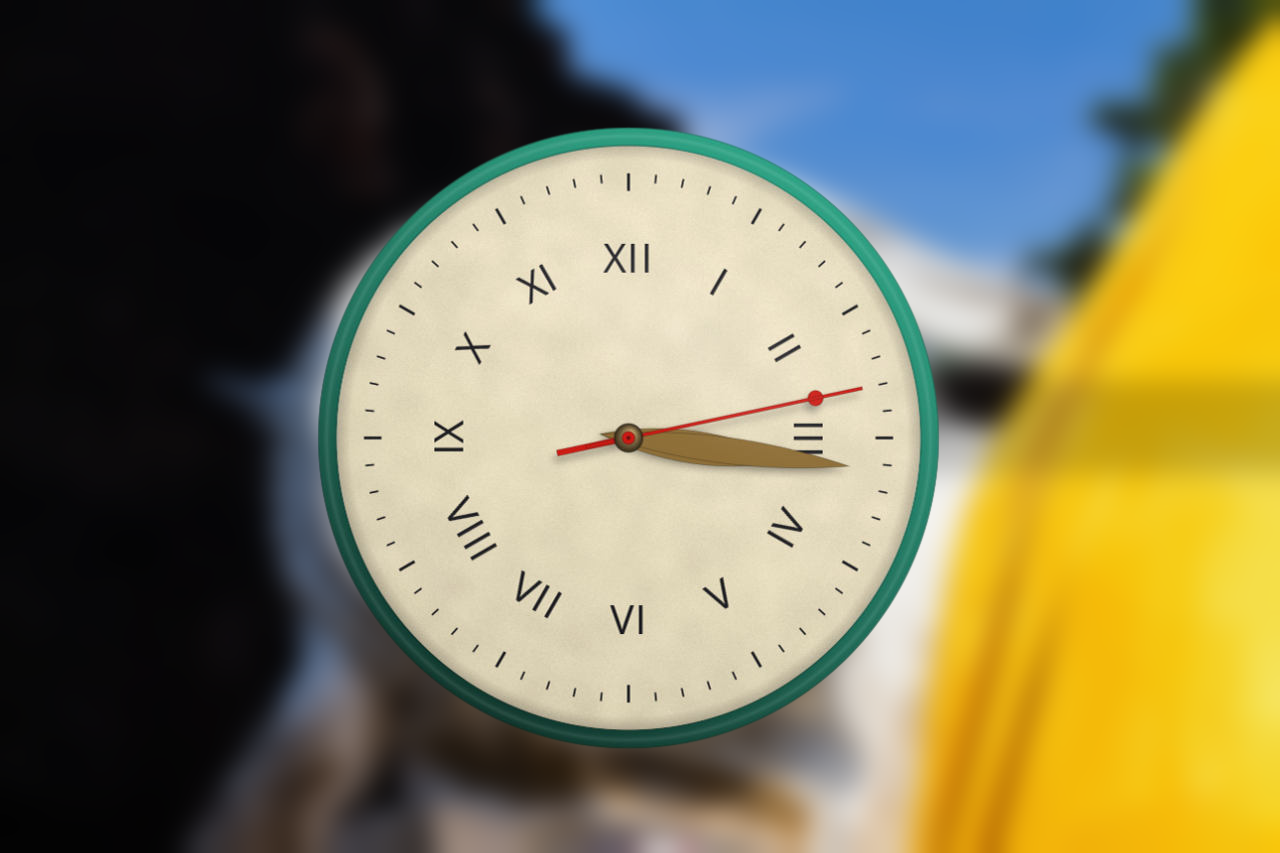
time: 3:16:13
